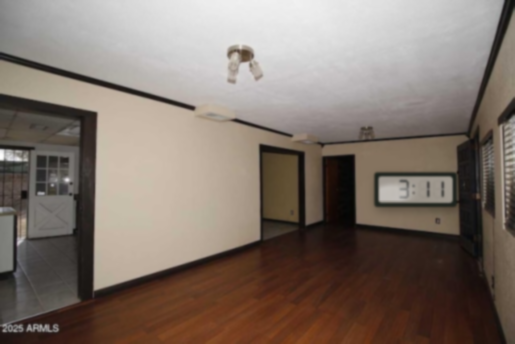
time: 3:11
